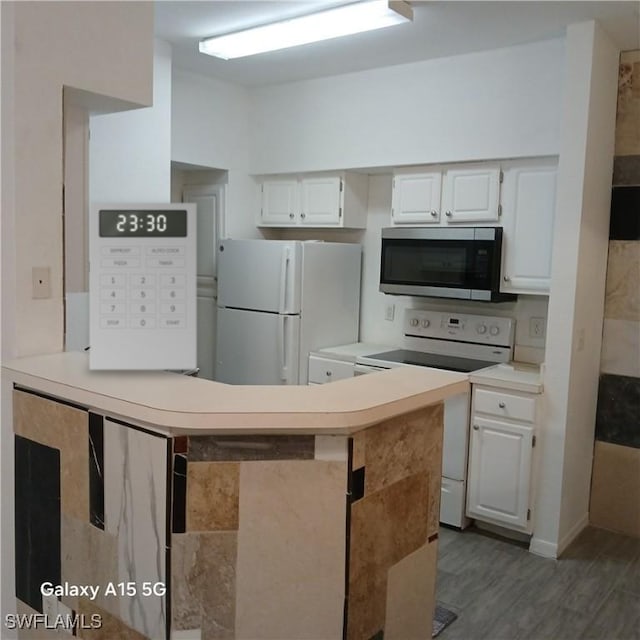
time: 23:30
